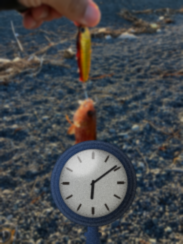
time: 6:09
